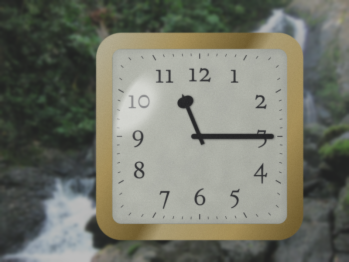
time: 11:15
